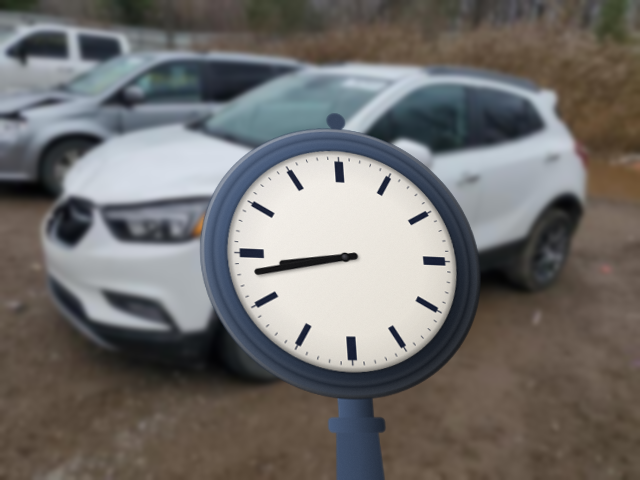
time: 8:43
